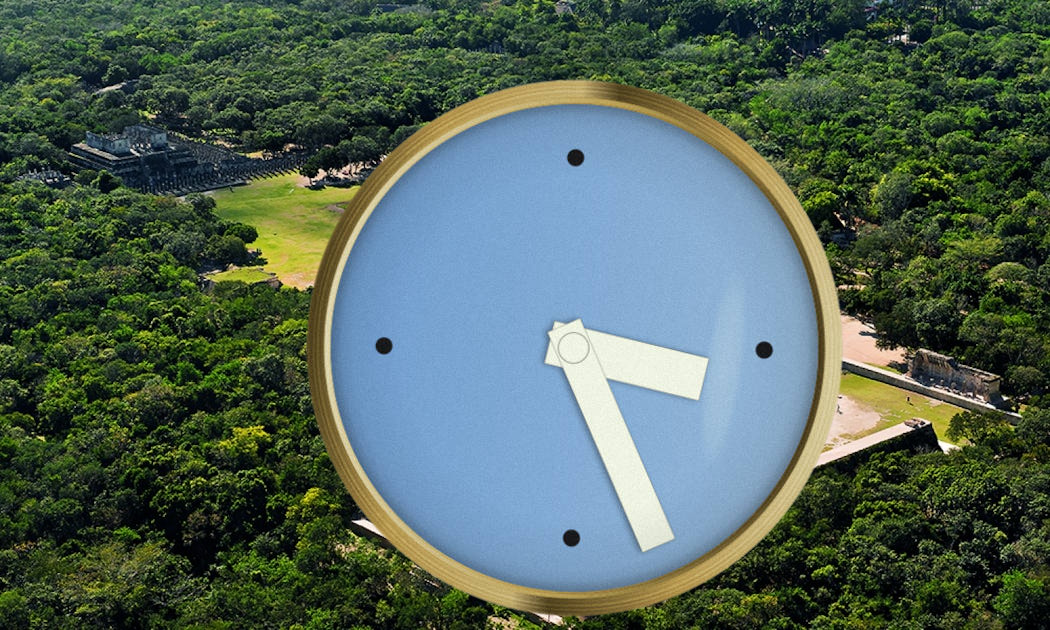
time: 3:26
